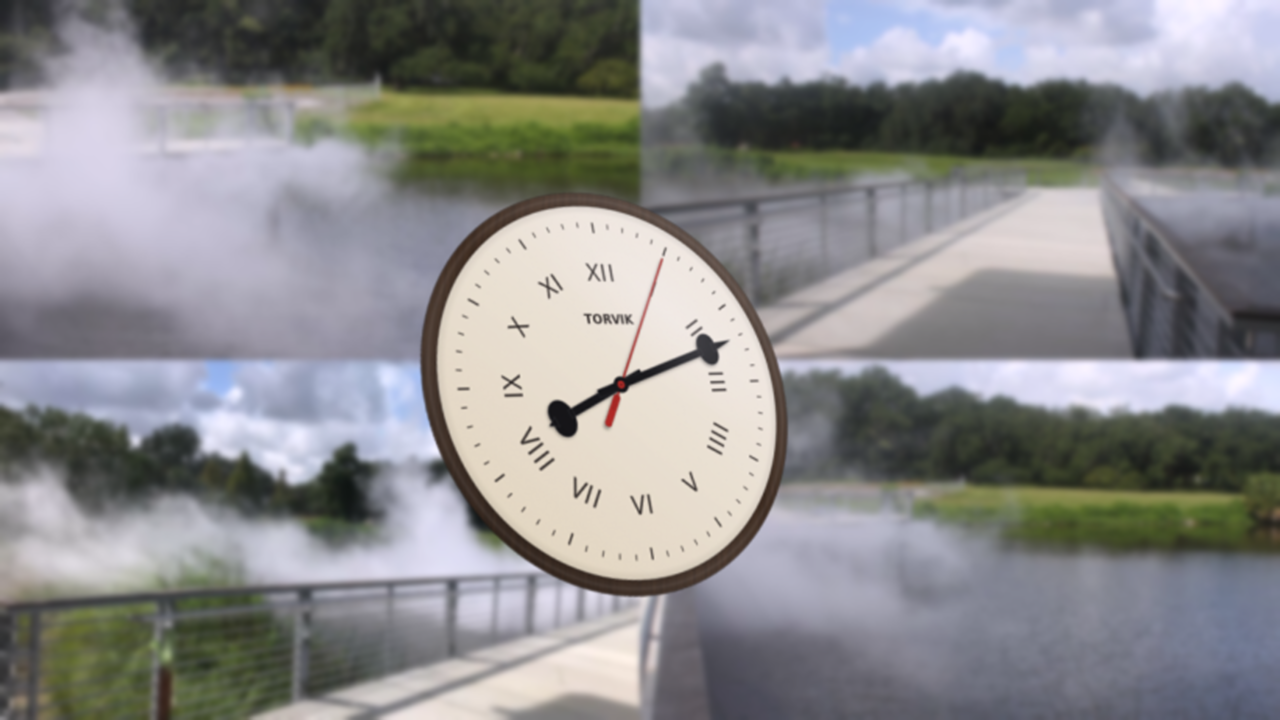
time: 8:12:05
